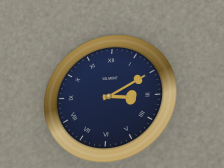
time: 3:10
